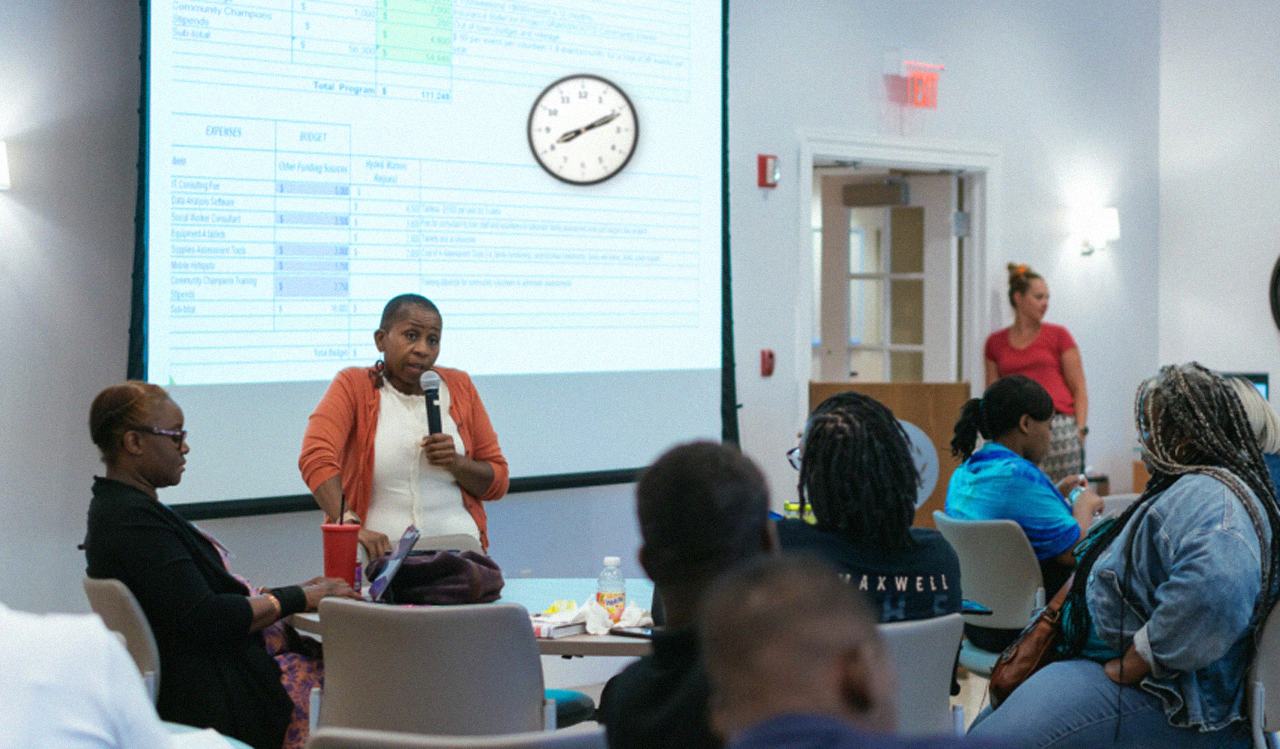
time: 8:11
